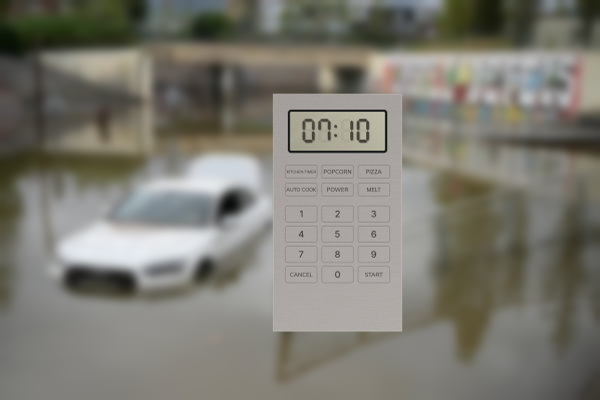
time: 7:10
